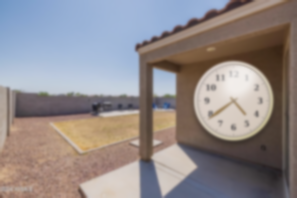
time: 4:39
